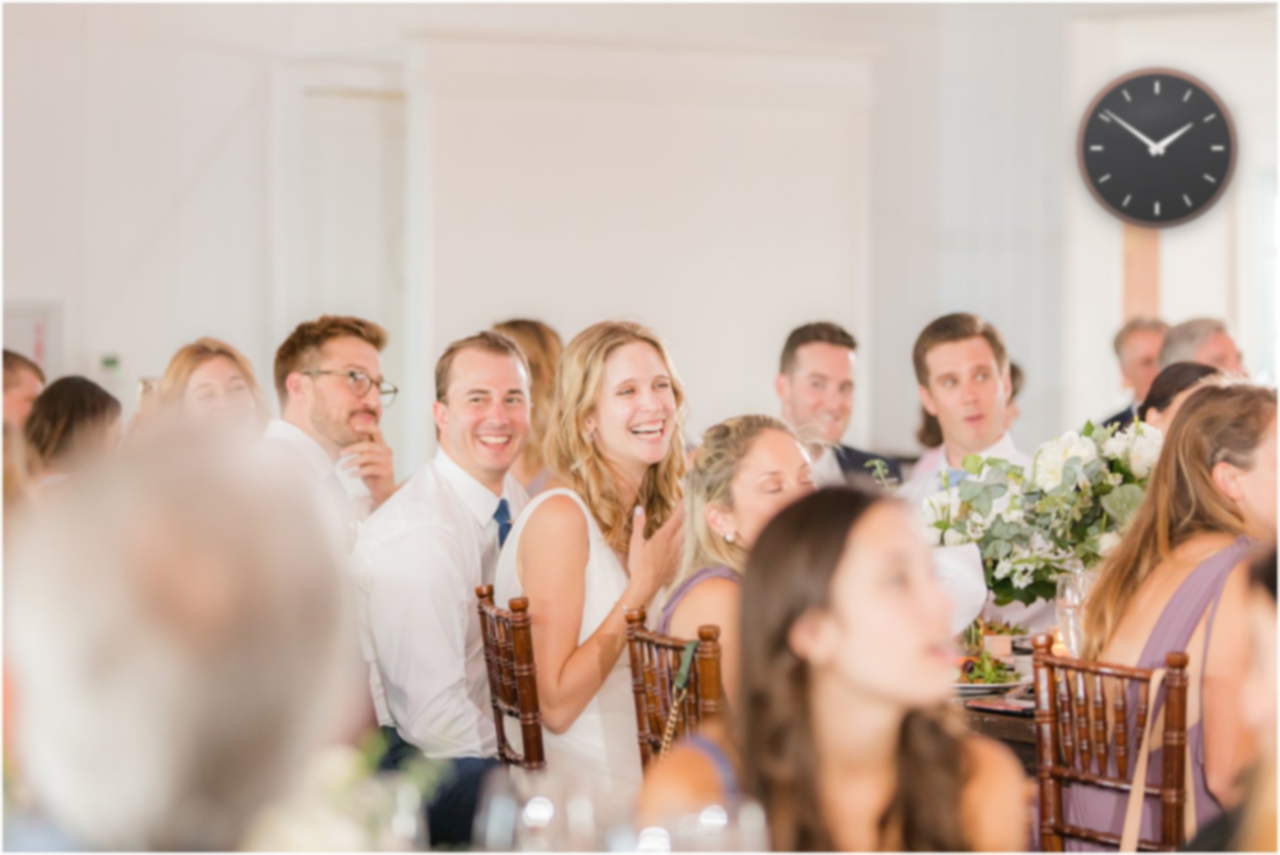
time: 1:51
